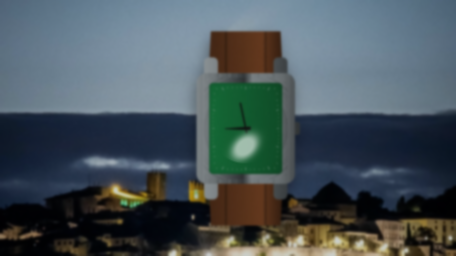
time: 8:58
